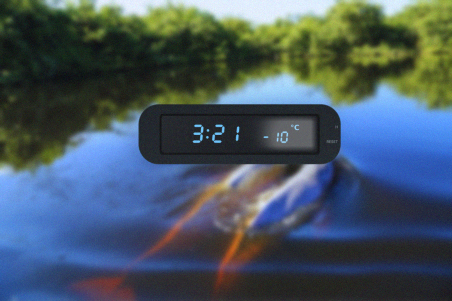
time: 3:21
